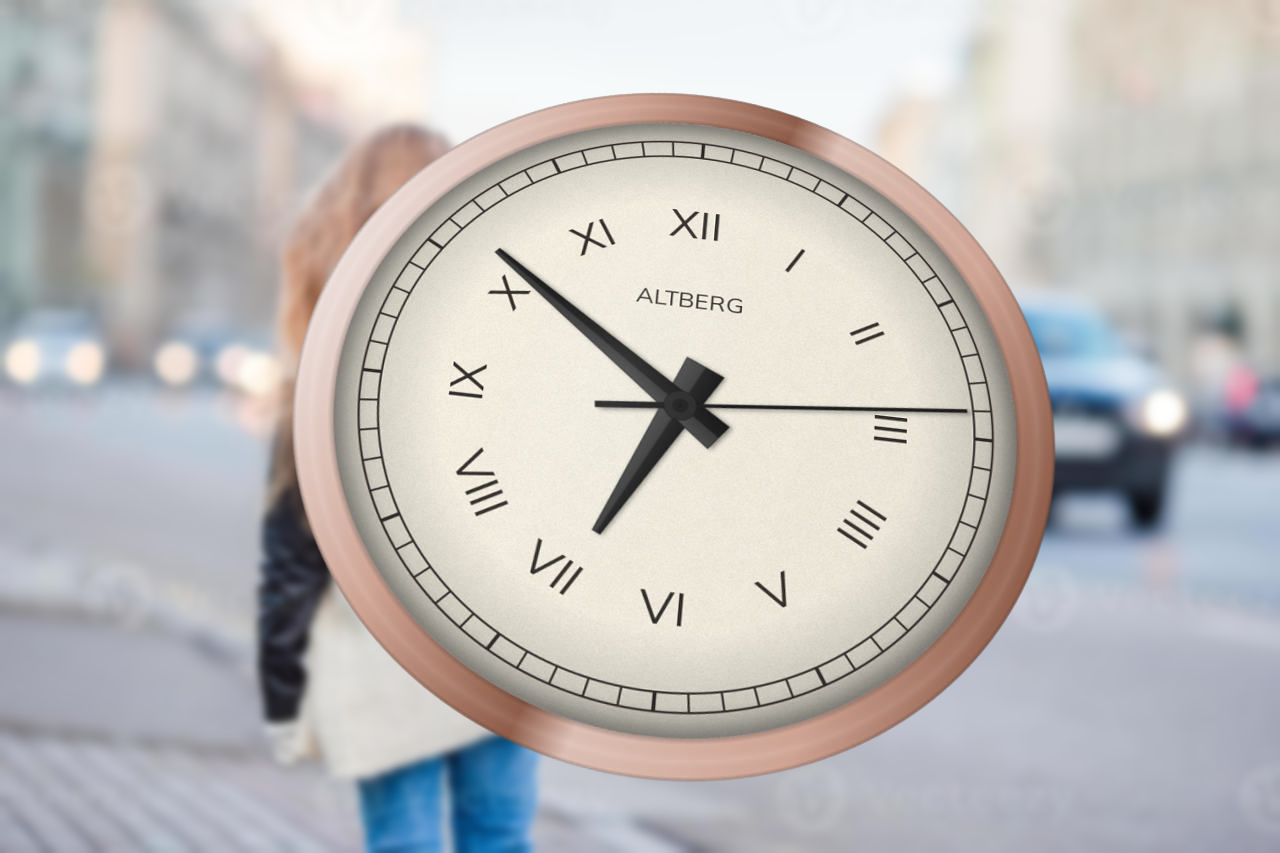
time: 6:51:14
